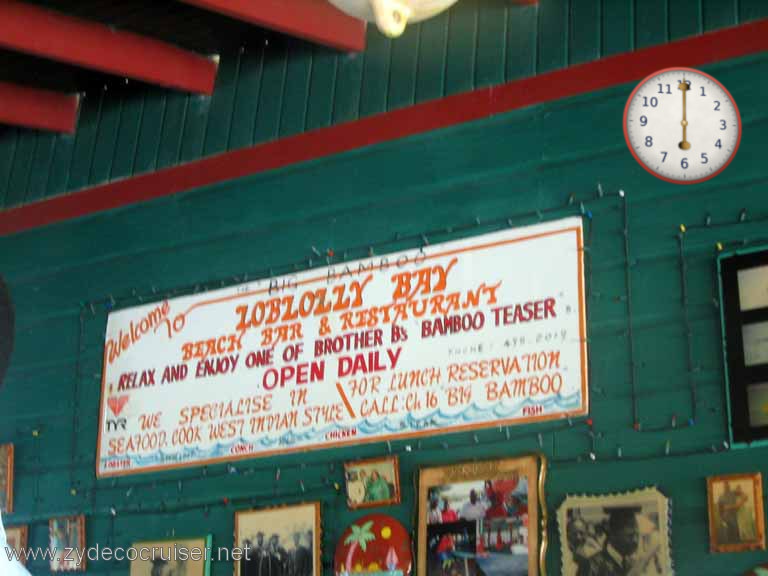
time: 6:00
